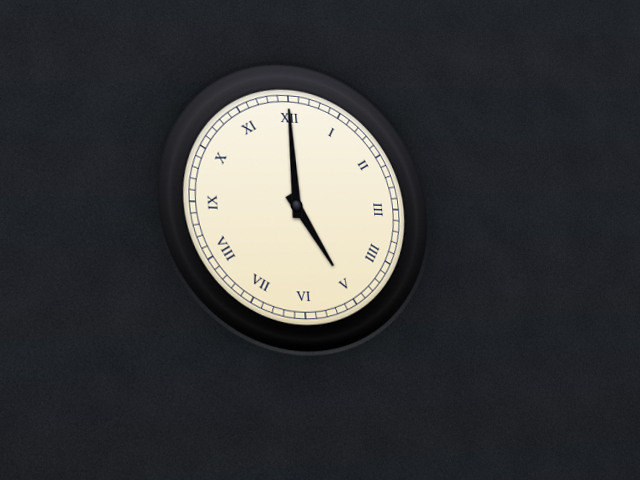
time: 5:00
